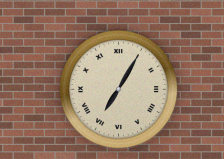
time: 7:05
